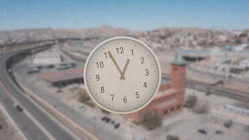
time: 12:56
